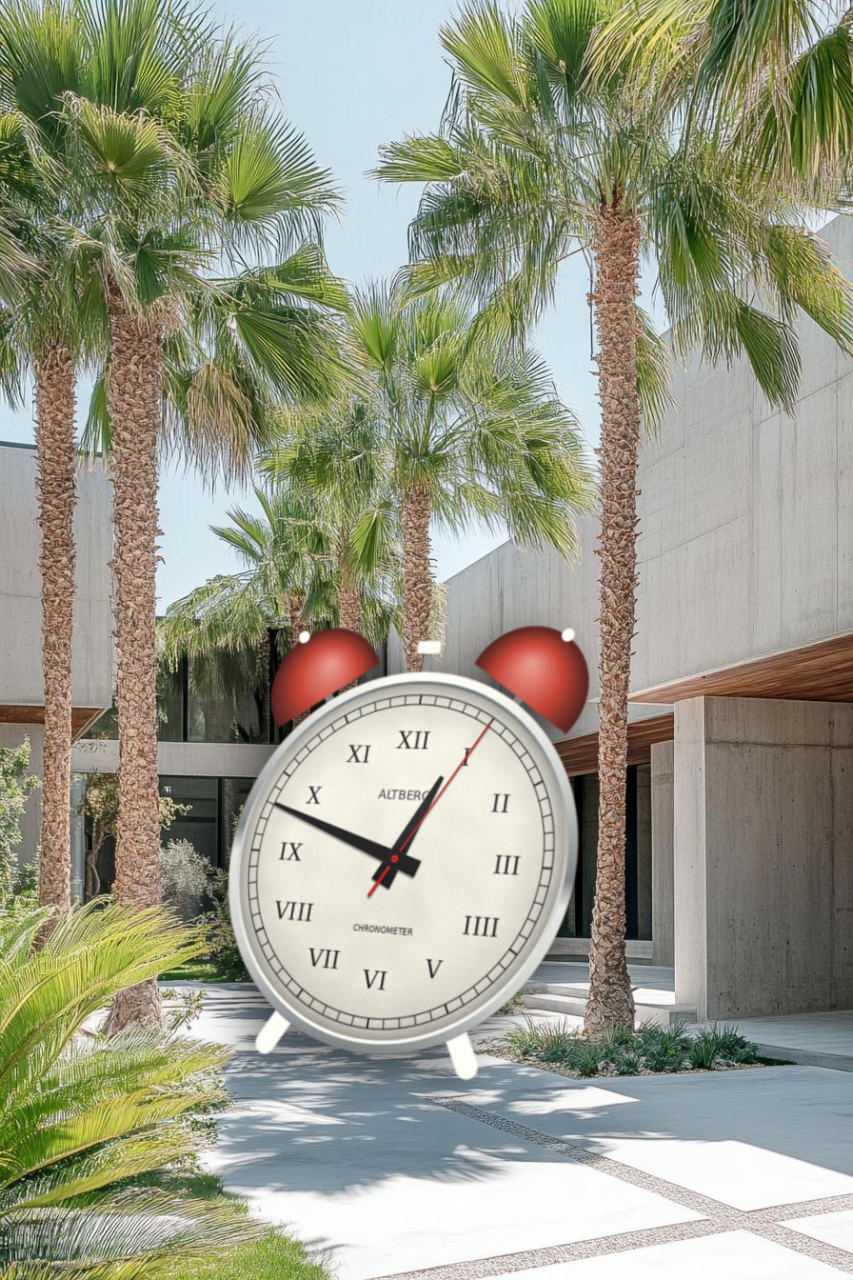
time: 12:48:05
